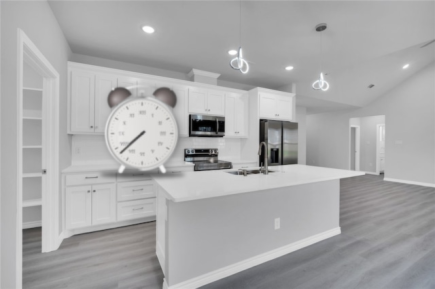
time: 7:38
